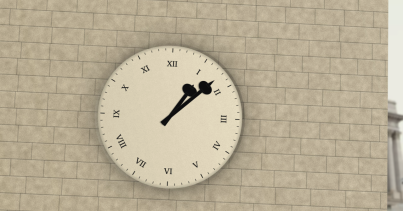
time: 1:08
